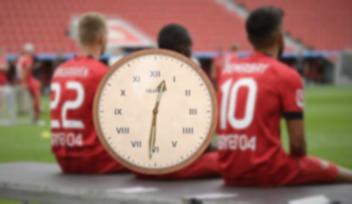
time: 12:31
